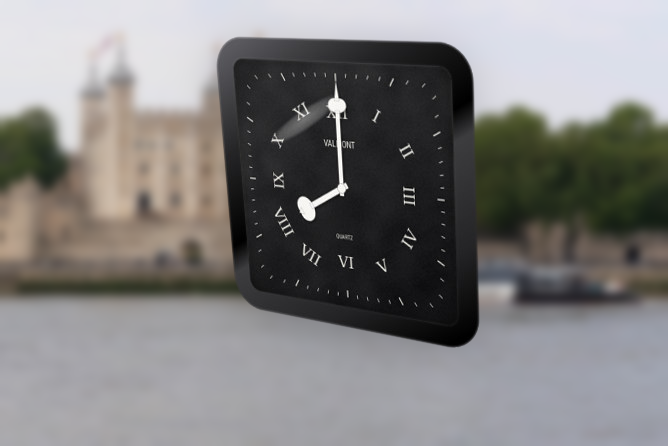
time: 8:00
